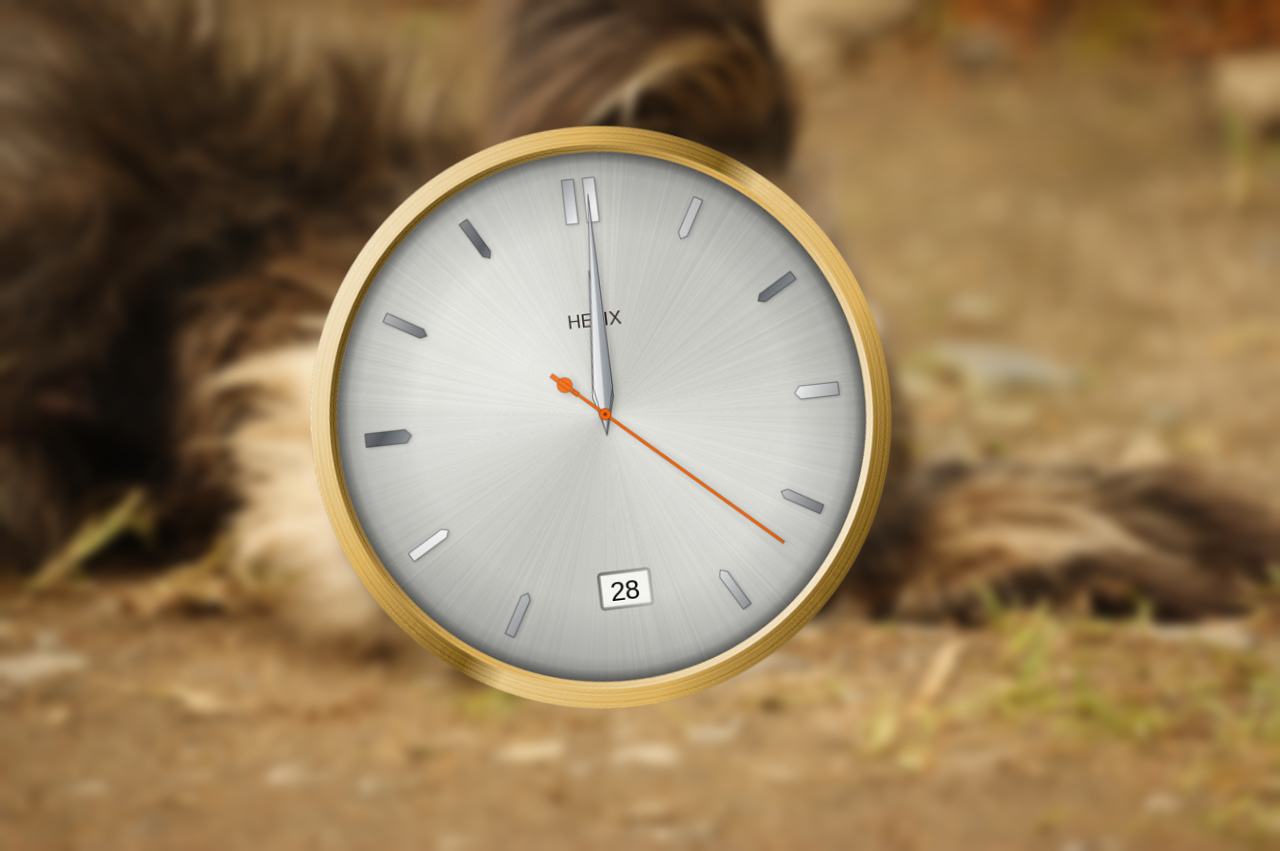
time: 12:00:22
